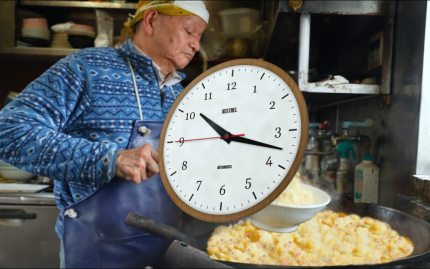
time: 10:17:45
